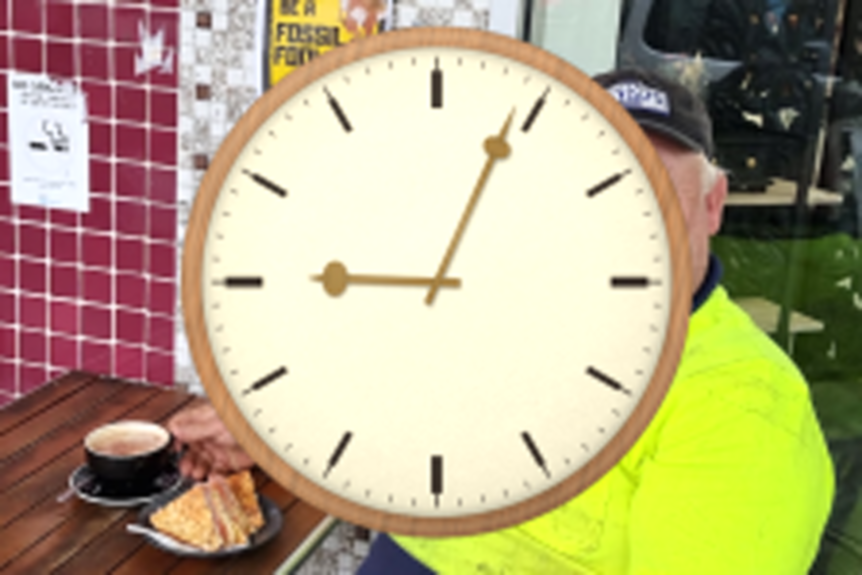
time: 9:04
